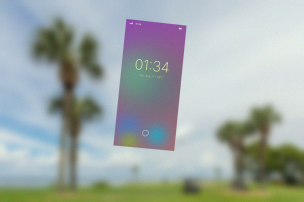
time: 1:34
